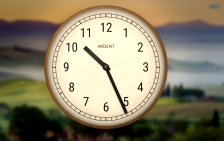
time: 10:26
